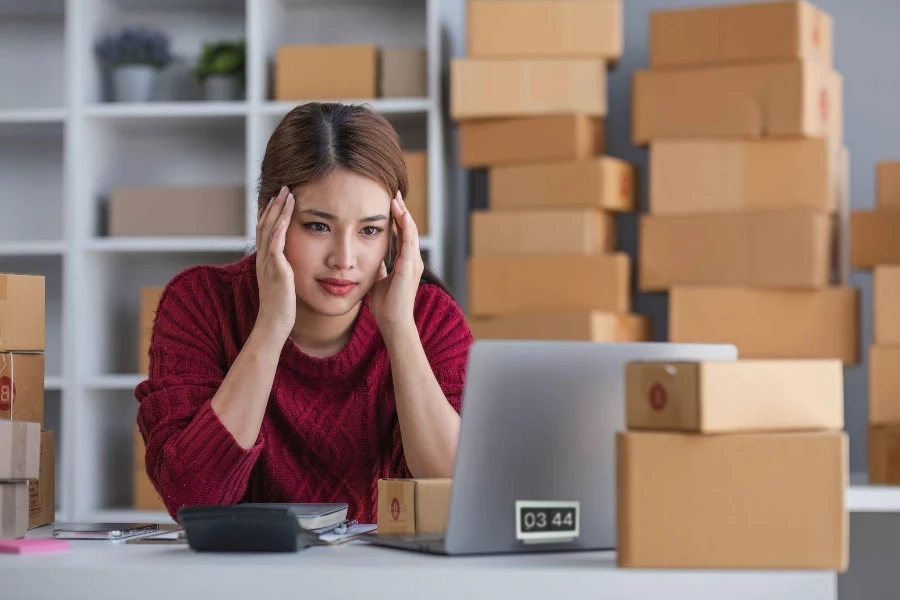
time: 3:44
